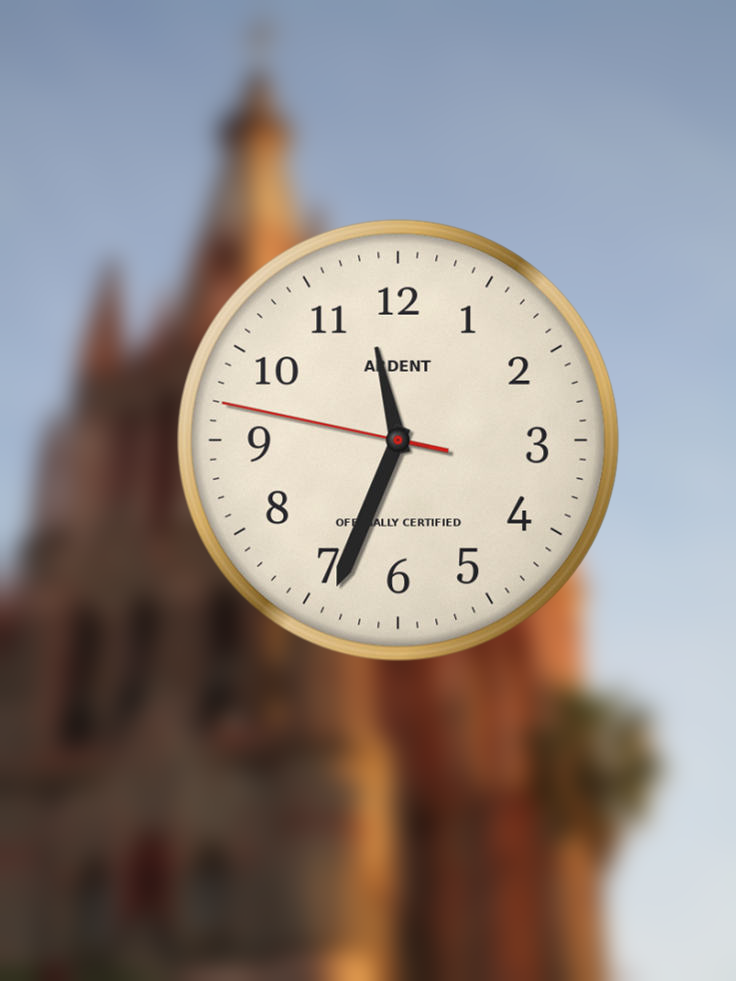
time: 11:33:47
